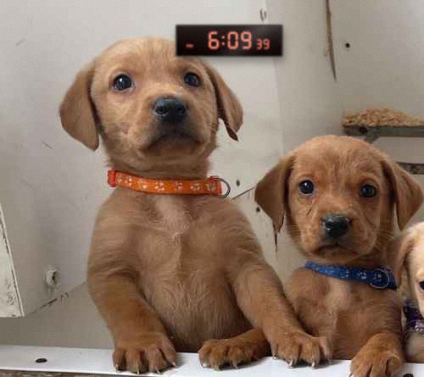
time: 6:09
